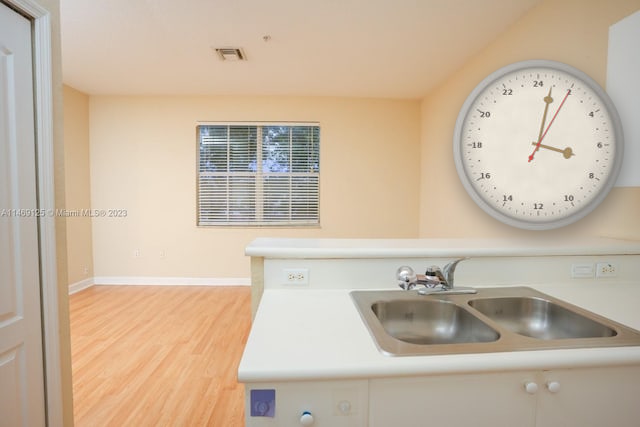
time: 7:02:05
